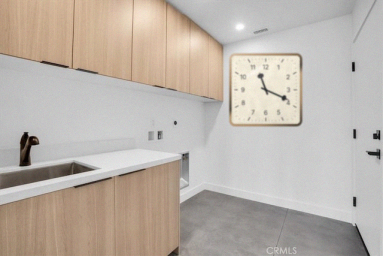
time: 11:19
